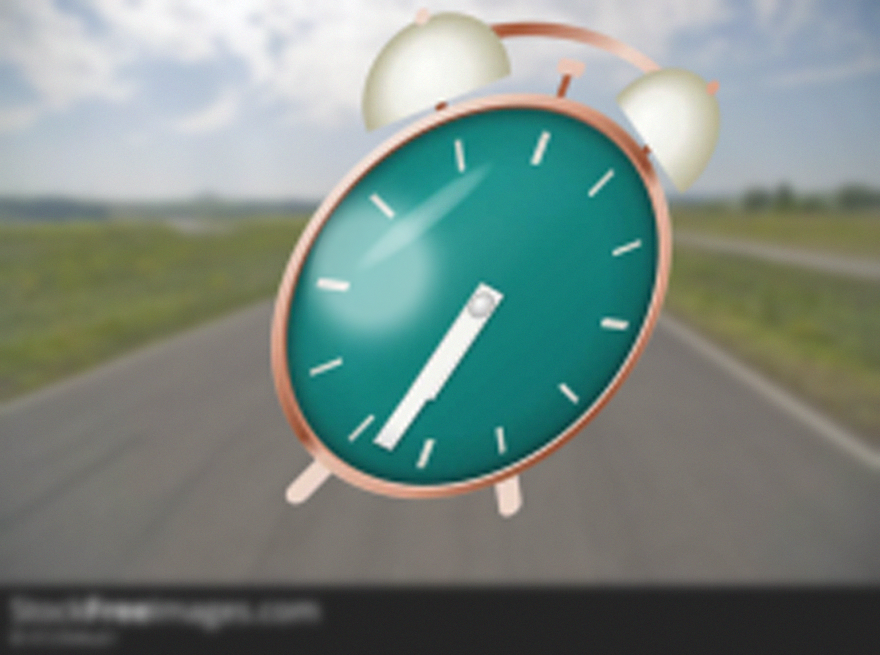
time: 6:33
